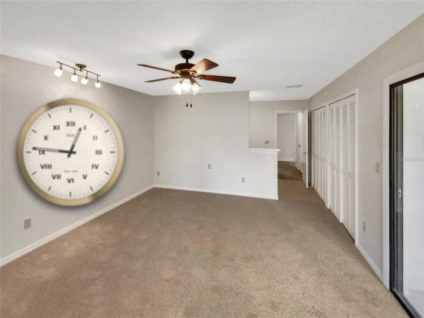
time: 12:46
